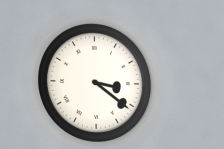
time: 3:21
